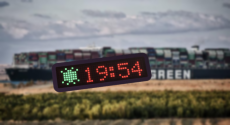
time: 19:54
